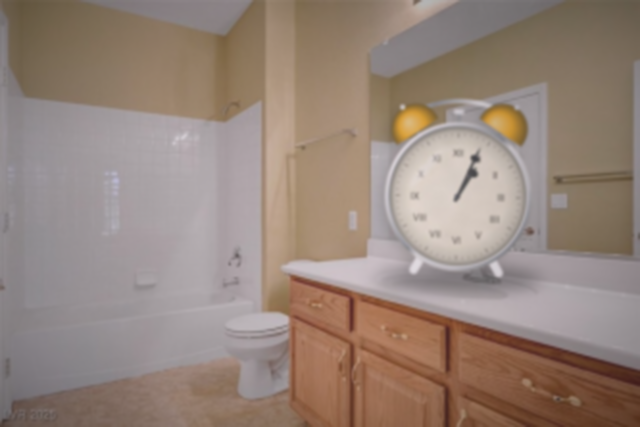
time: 1:04
